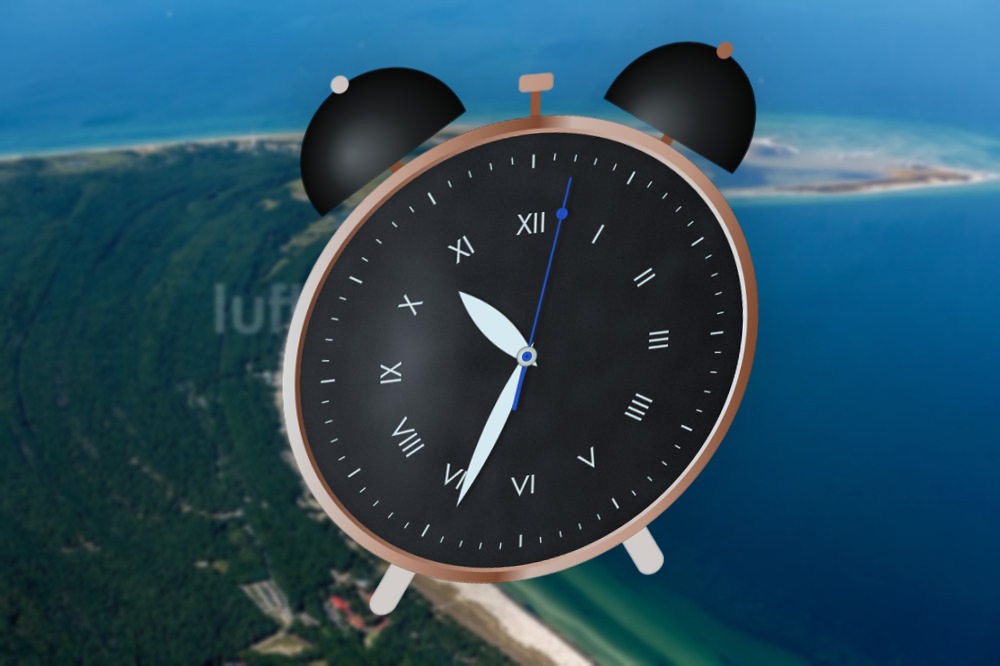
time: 10:34:02
